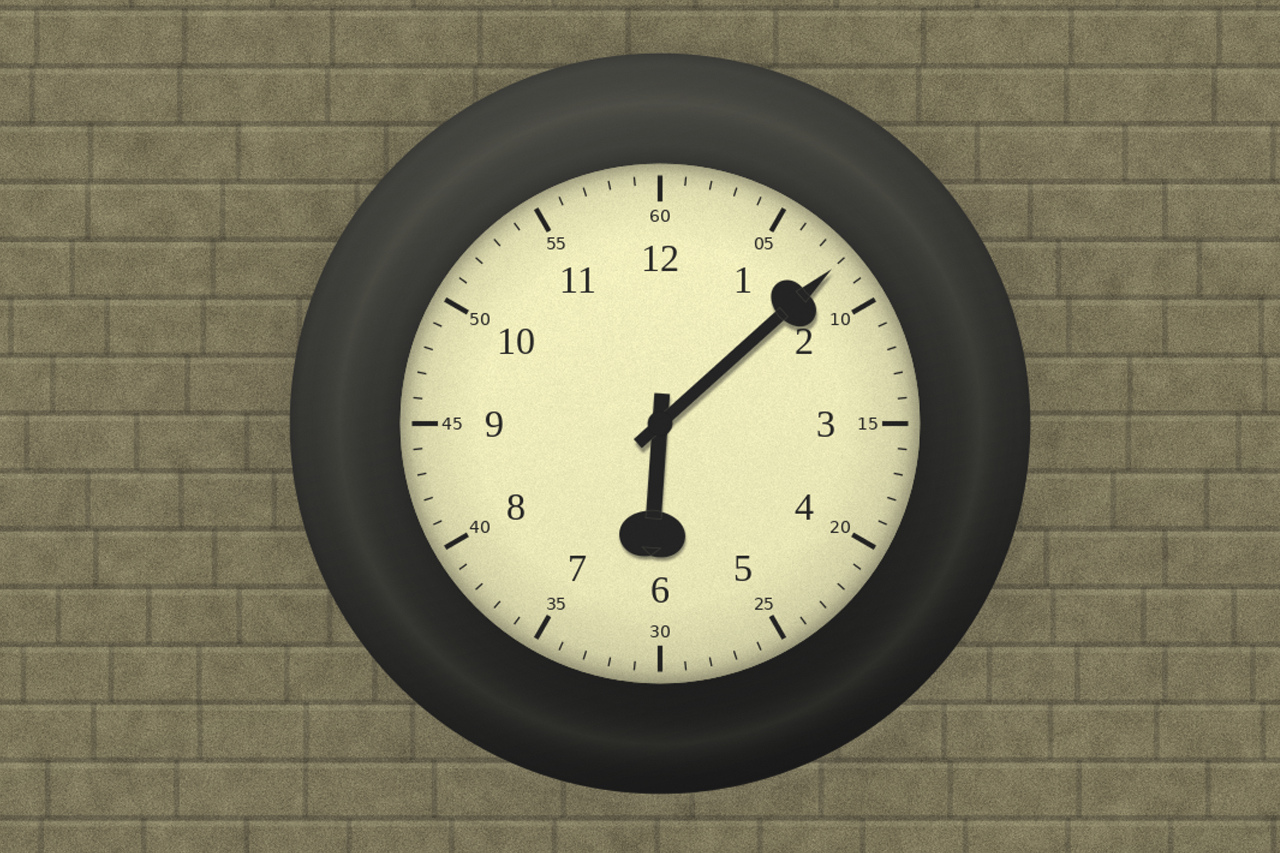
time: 6:08
